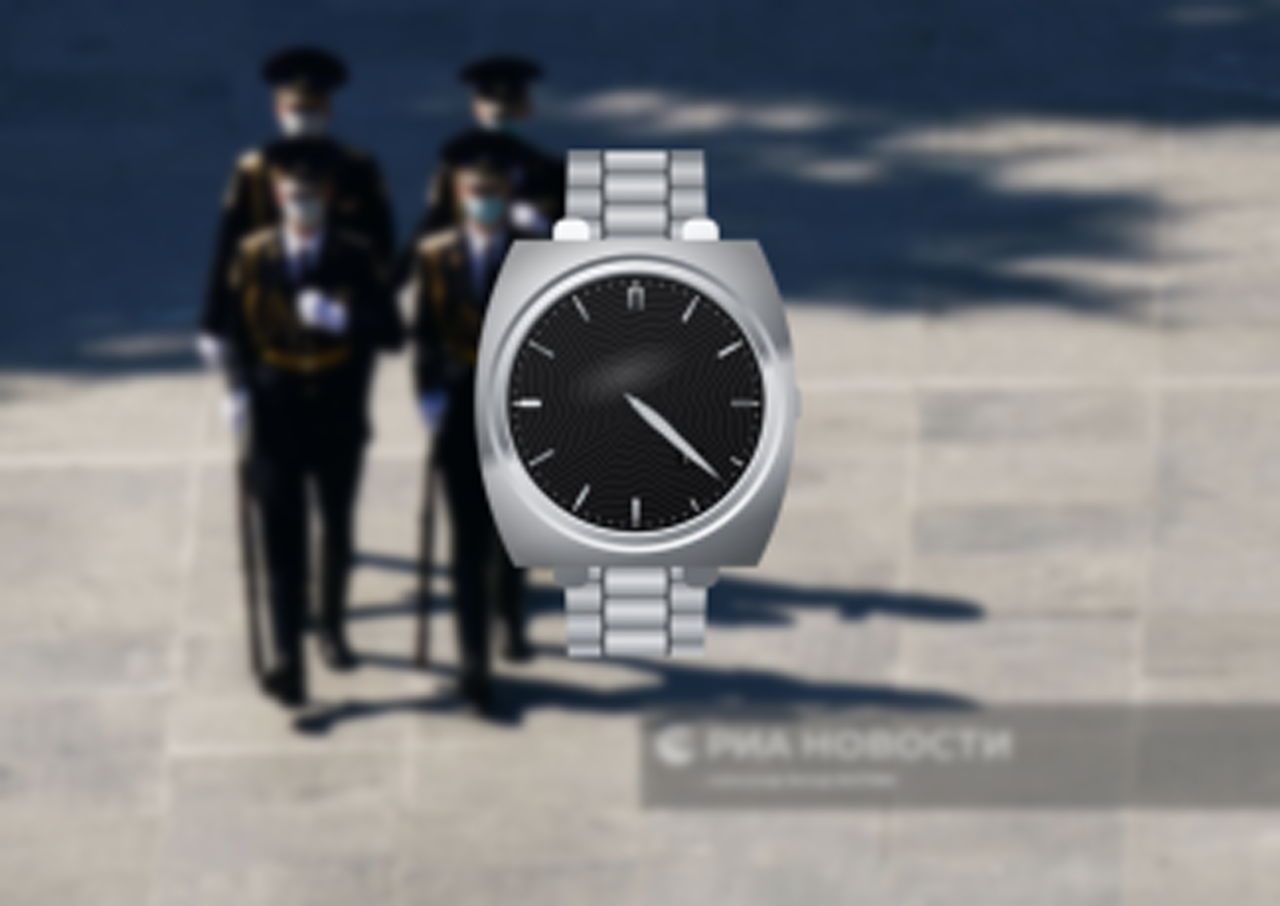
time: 4:22
